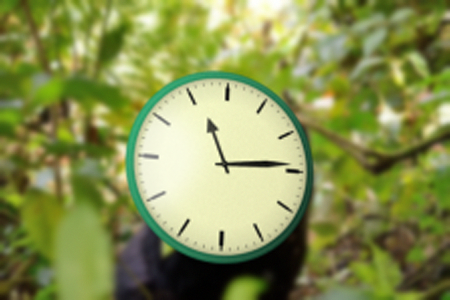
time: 11:14
